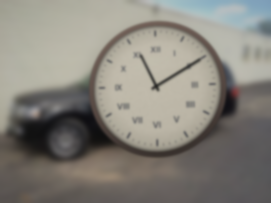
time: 11:10
